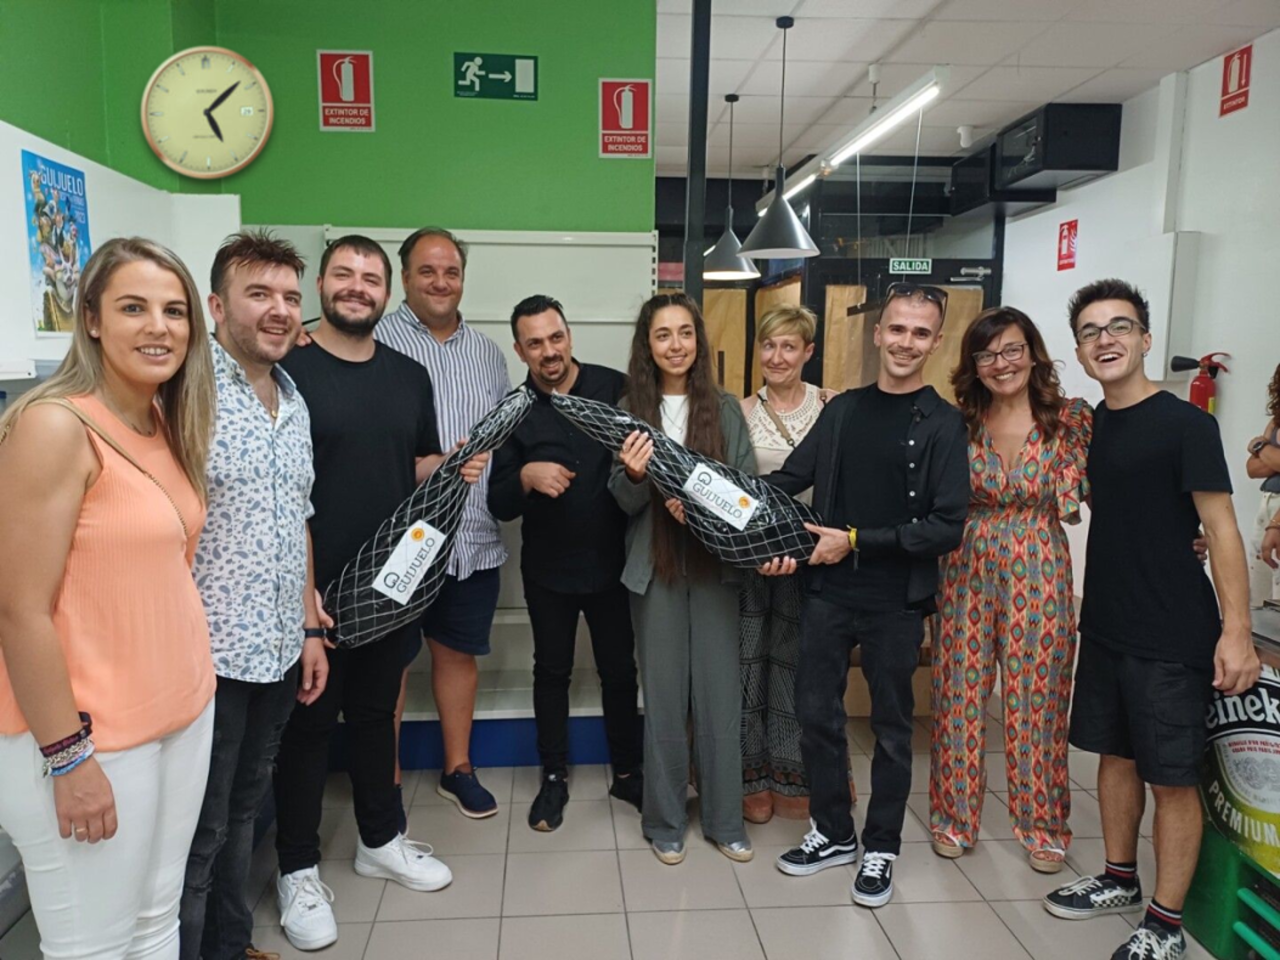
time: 5:08
